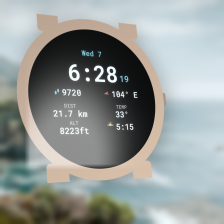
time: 6:28:19
